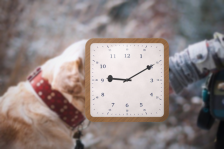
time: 9:10
